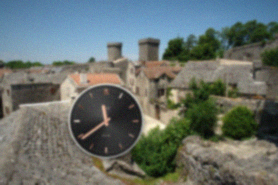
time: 11:39
